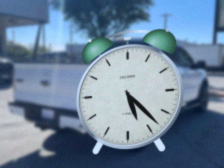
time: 5:23
